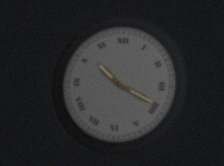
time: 10:19
